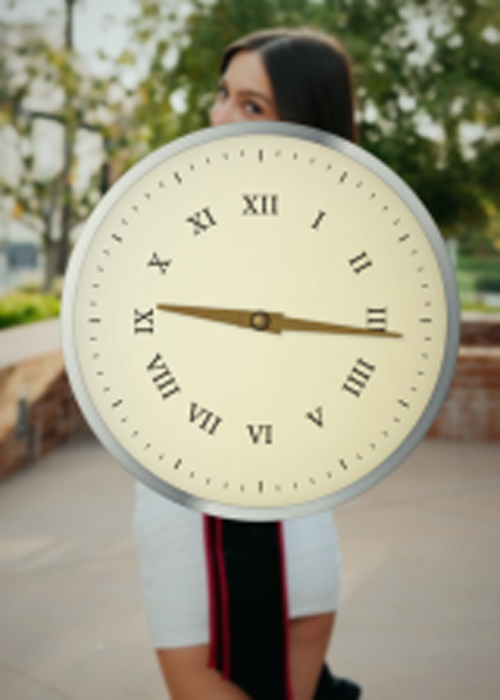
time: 9:16
